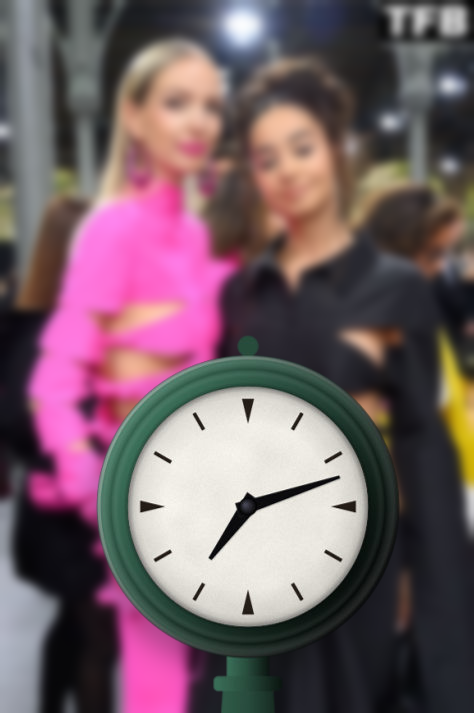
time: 7:12
